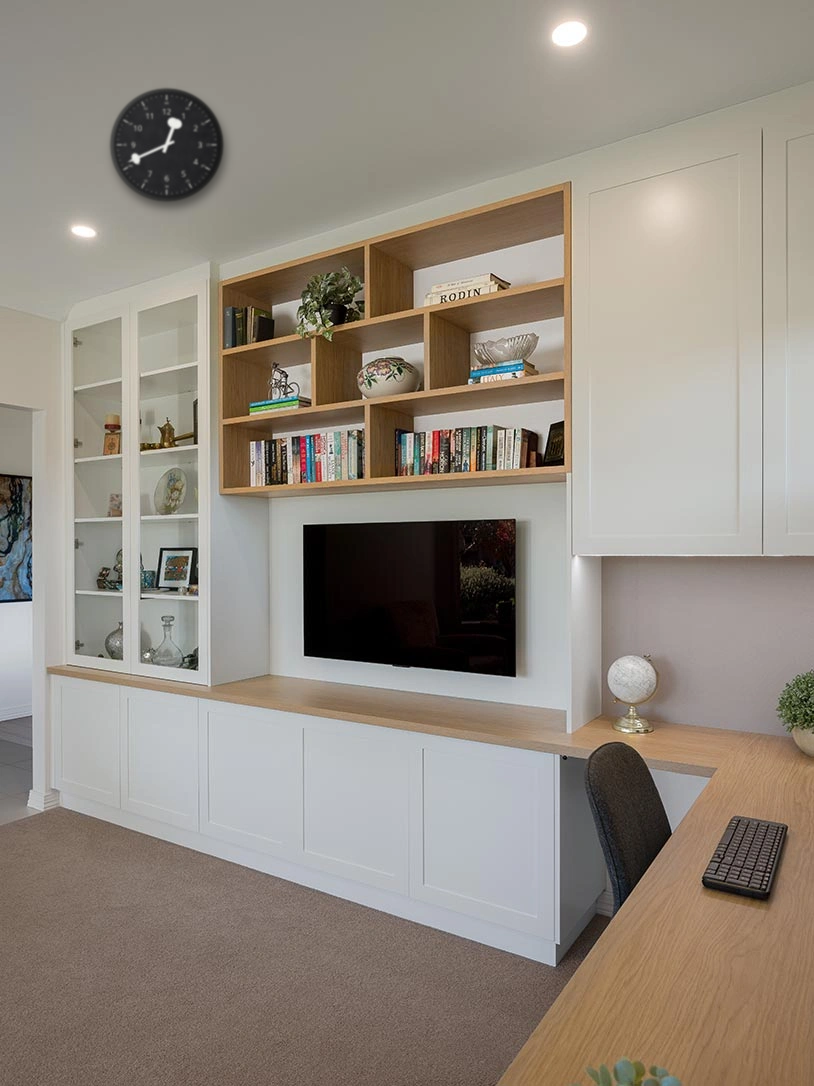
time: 12:41
